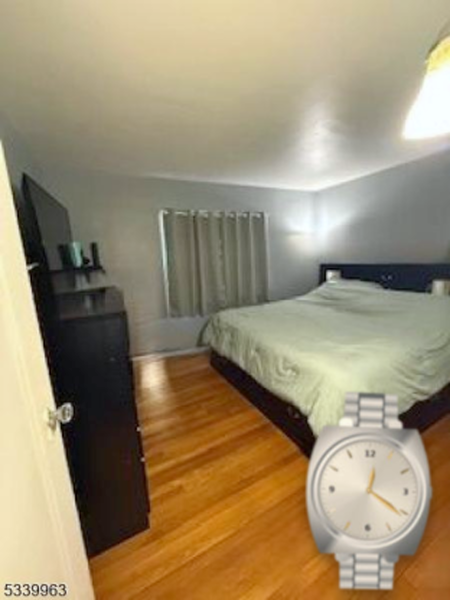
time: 12:21
